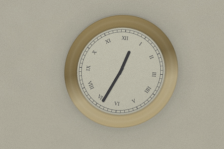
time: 12:34
